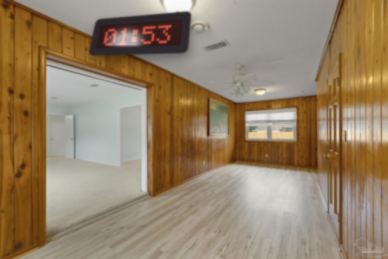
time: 1:53
